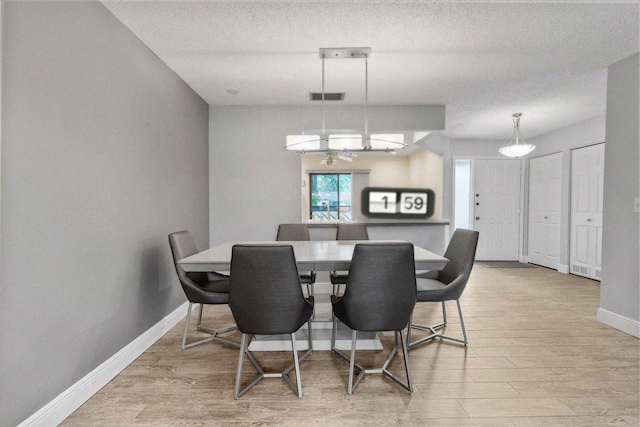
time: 1:59
